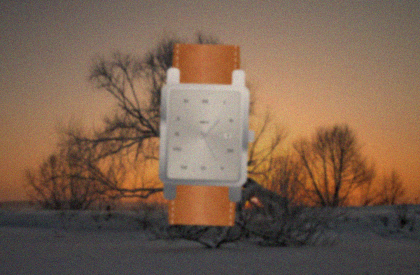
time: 1:25
